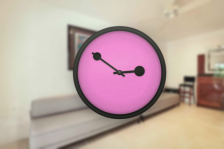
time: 2:51
